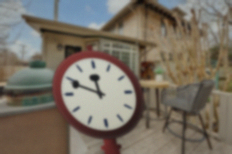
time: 11:49
